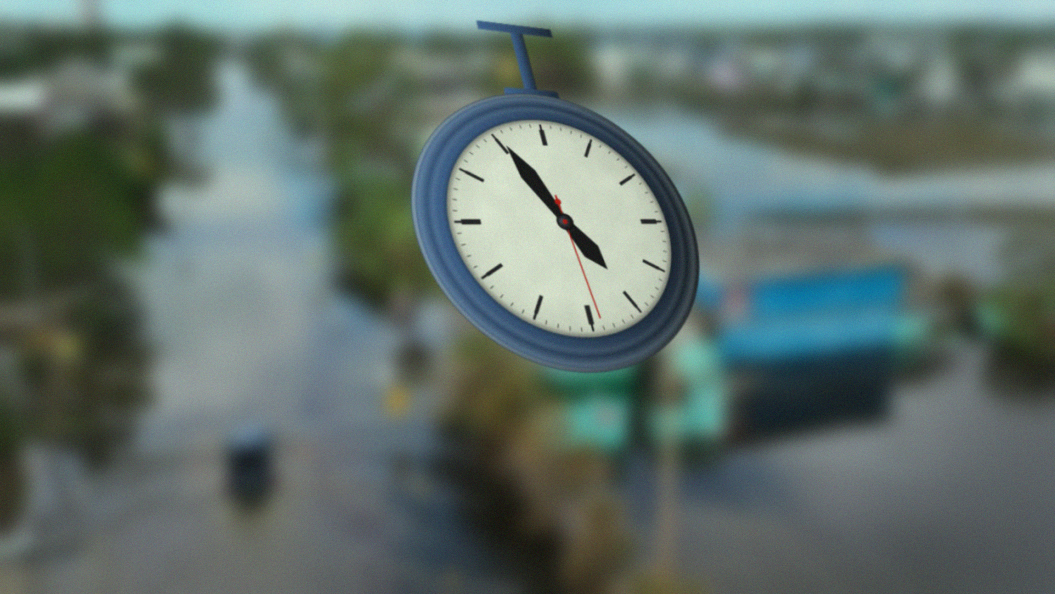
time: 4:55:29
